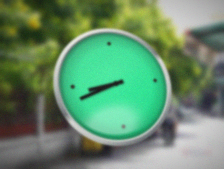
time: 8:42
